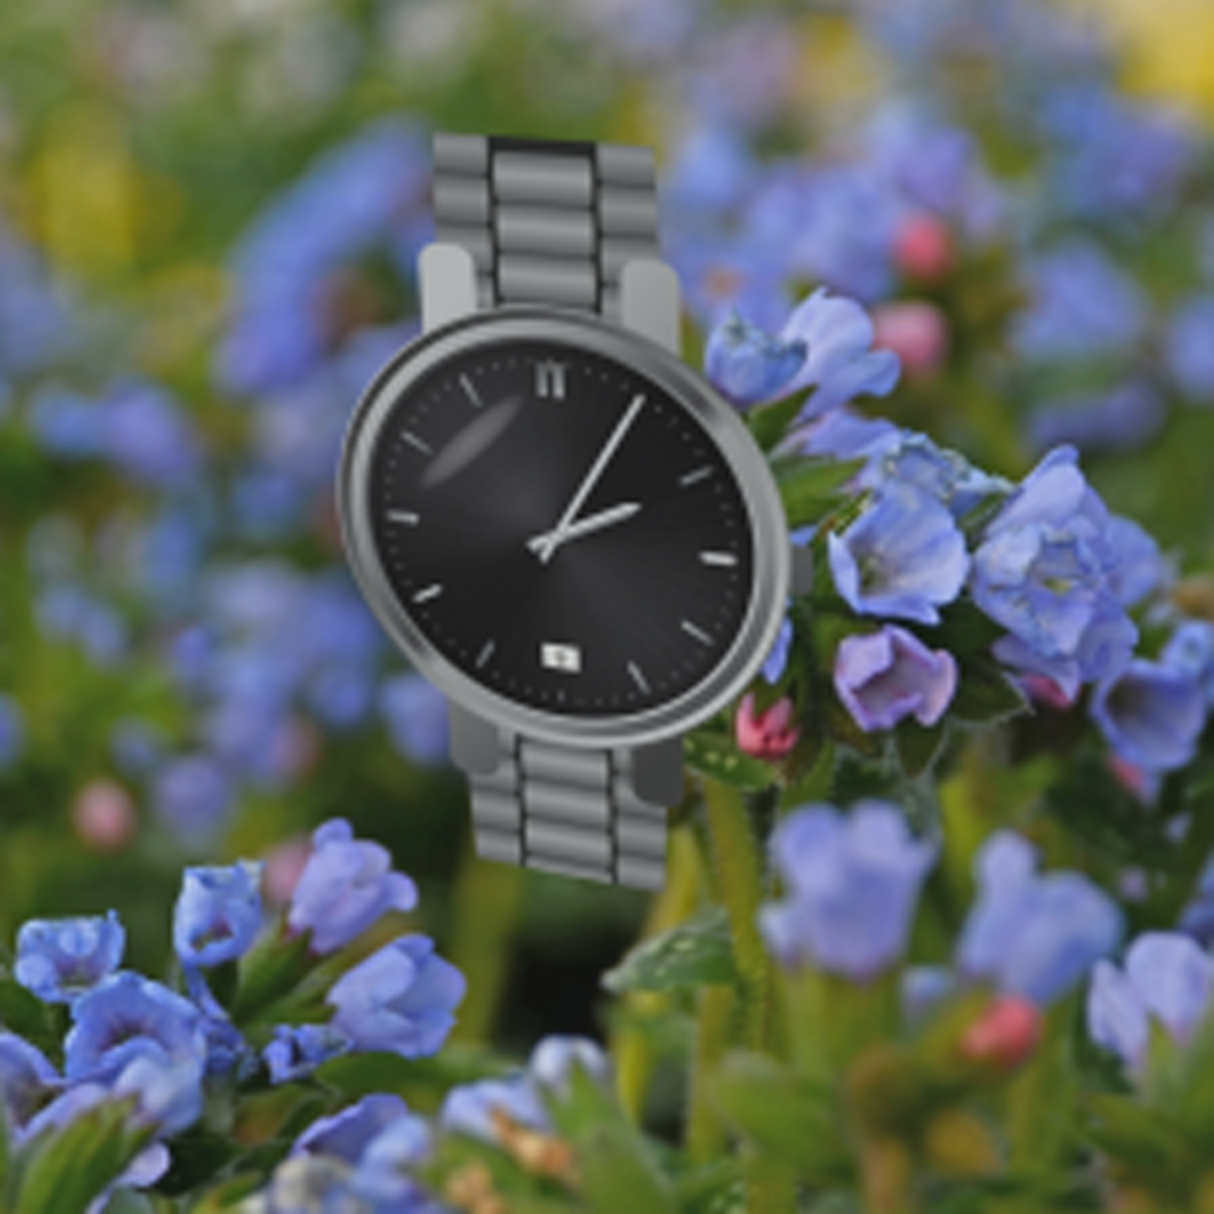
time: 2:05
